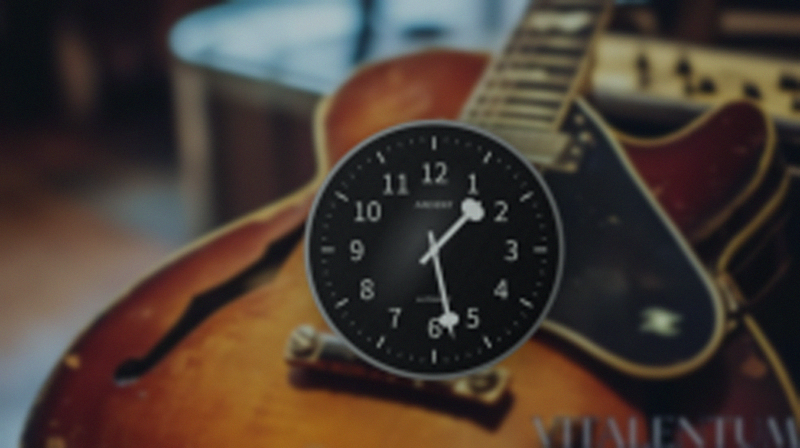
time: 1:28
